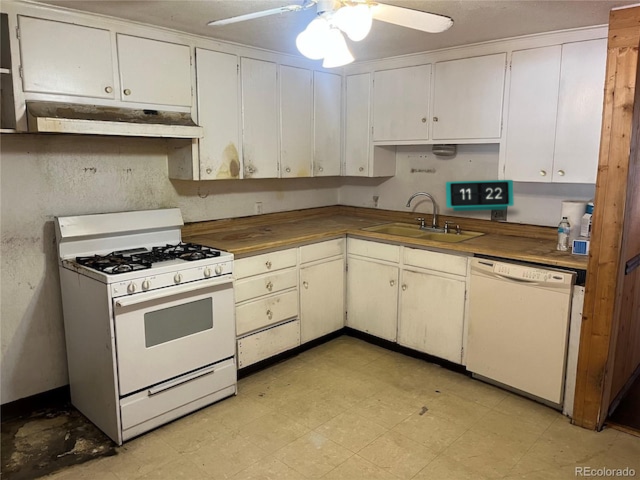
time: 11:22
